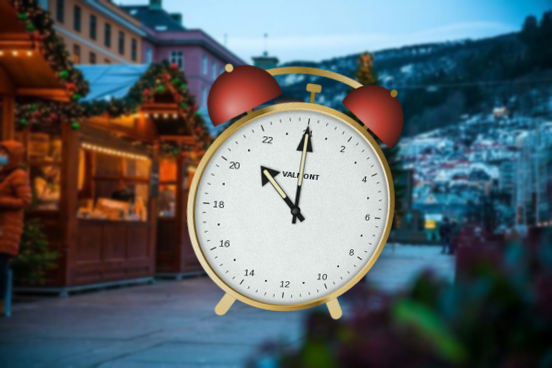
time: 21:00
